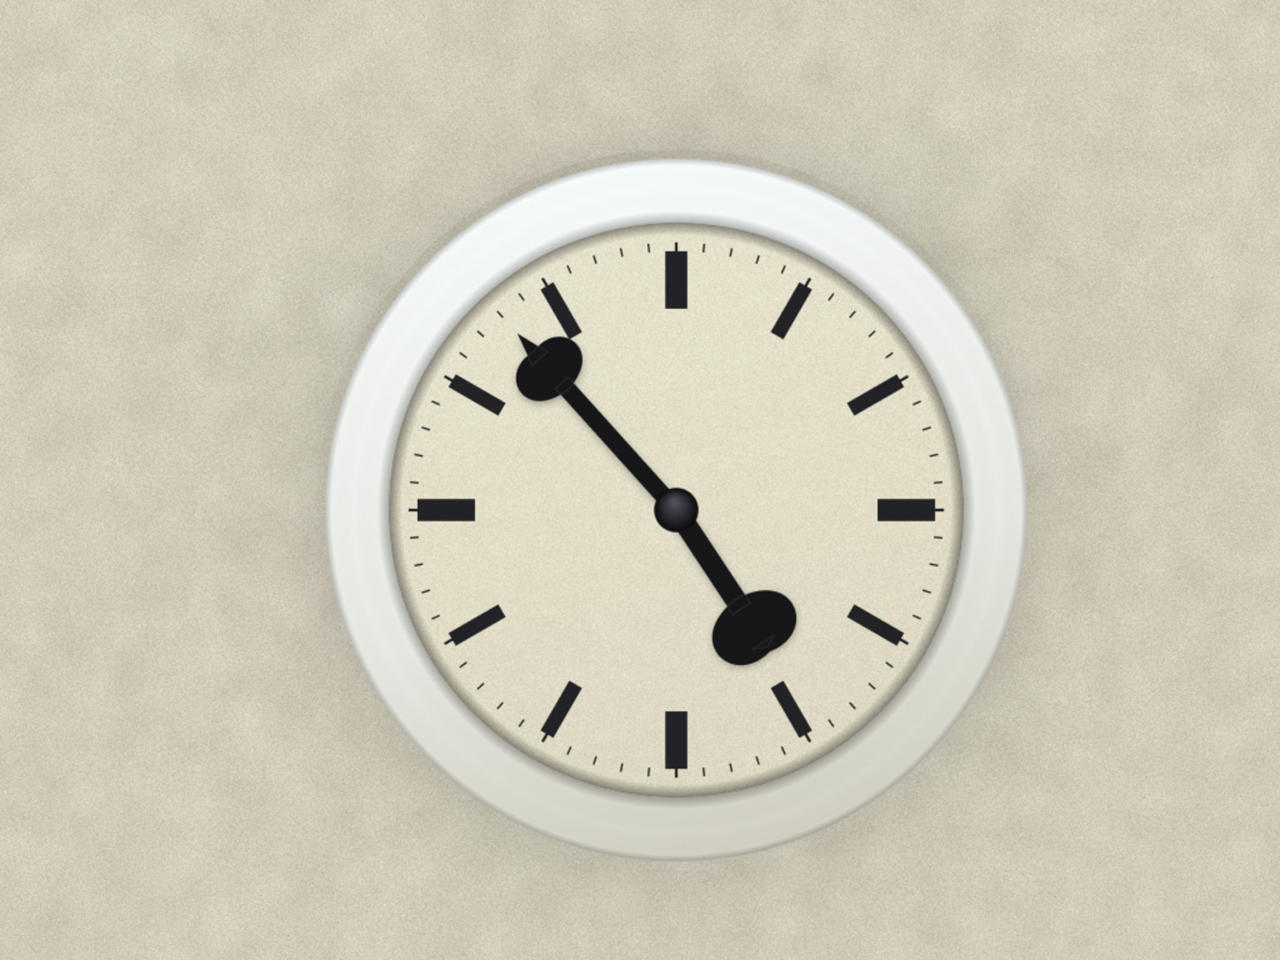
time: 4:53
